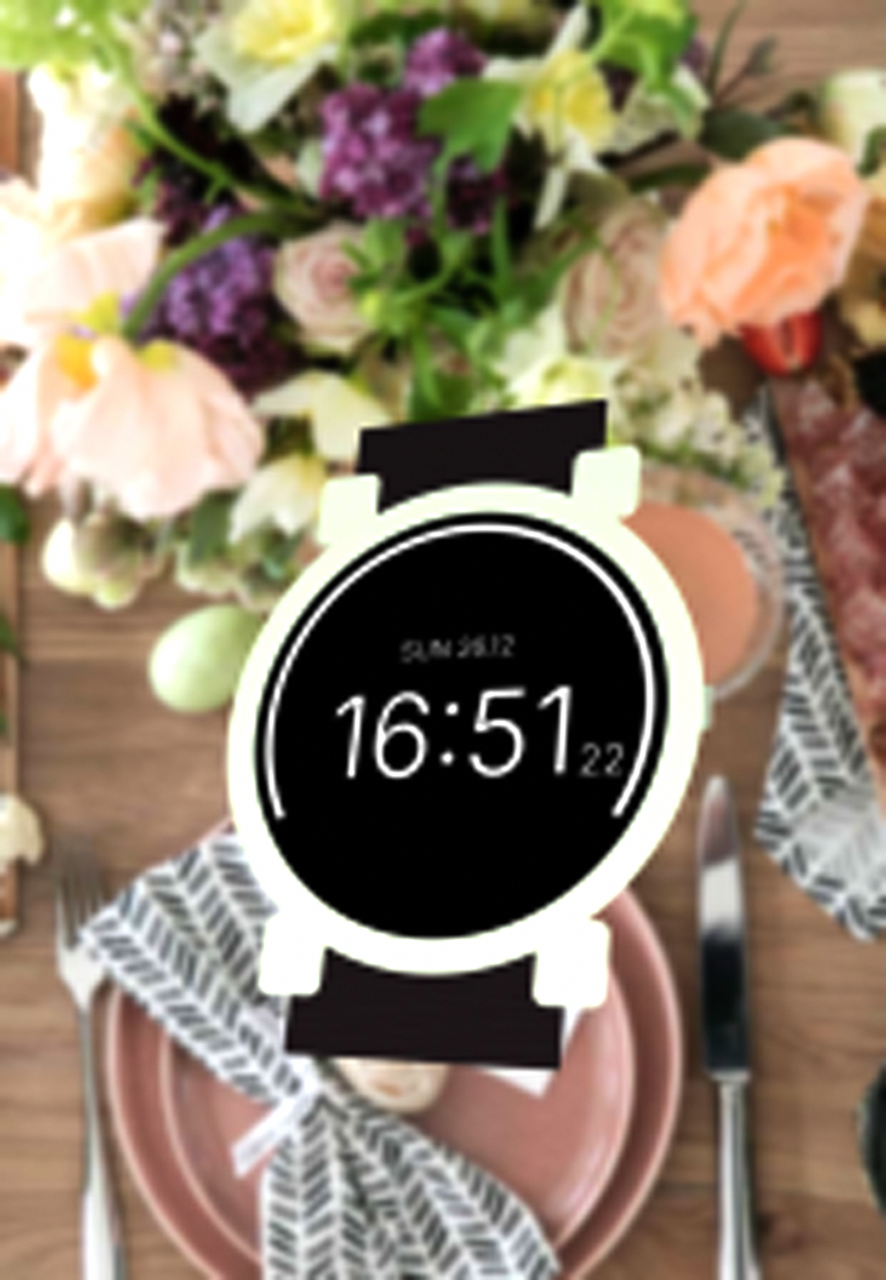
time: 16:51
